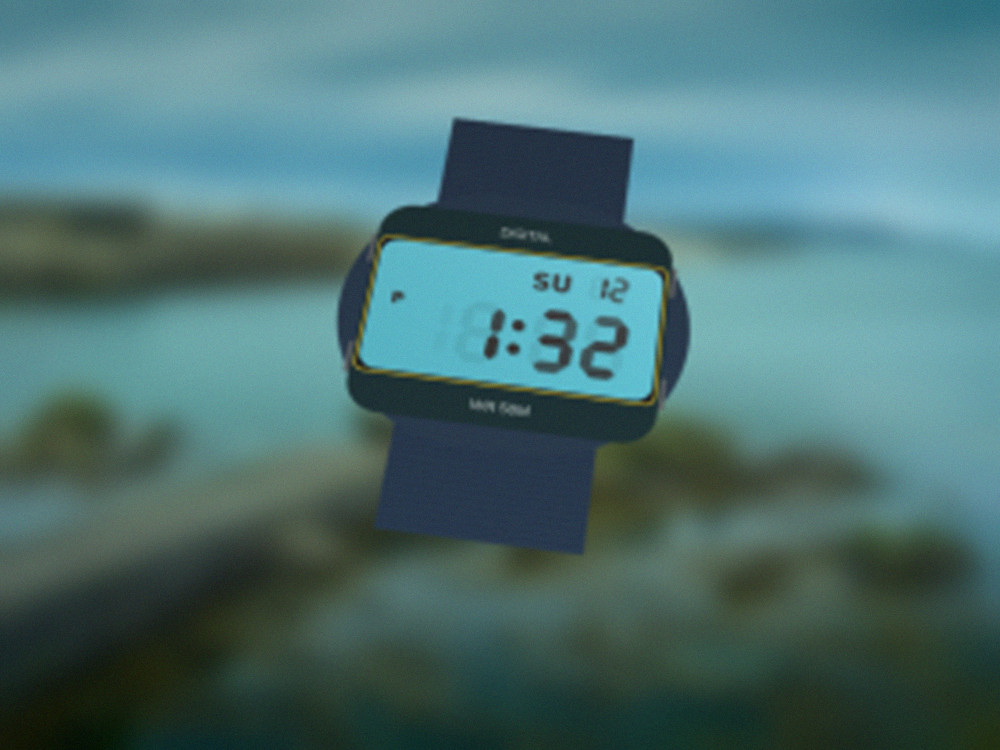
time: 1:32
